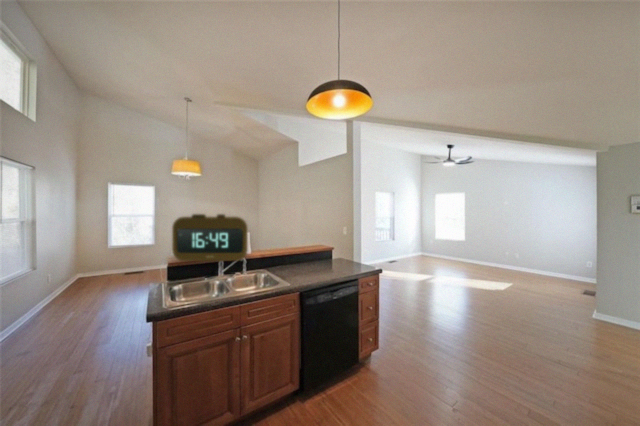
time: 16:49
